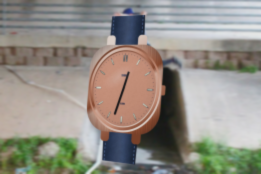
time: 12:33
